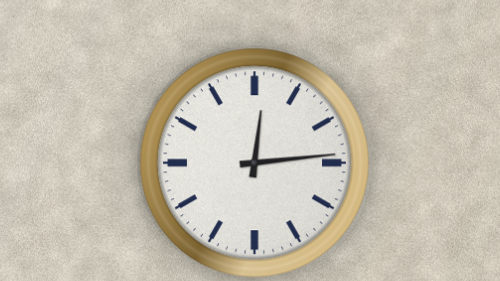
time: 12:14
